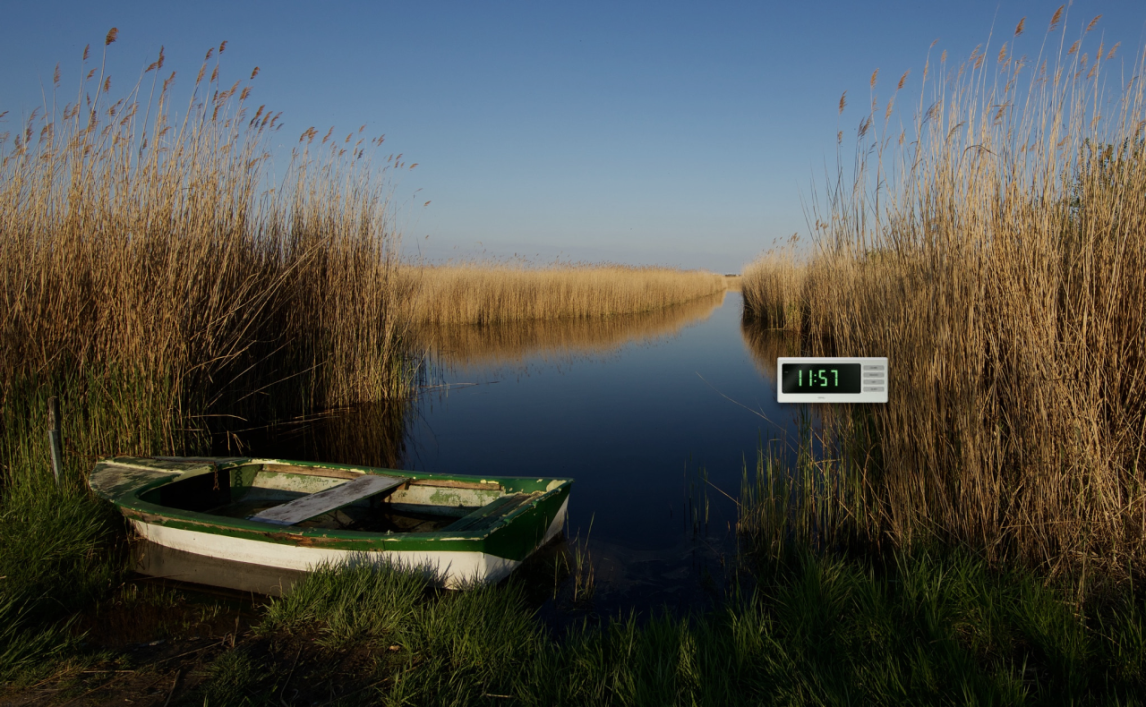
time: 11:57
